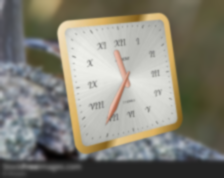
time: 11:36
